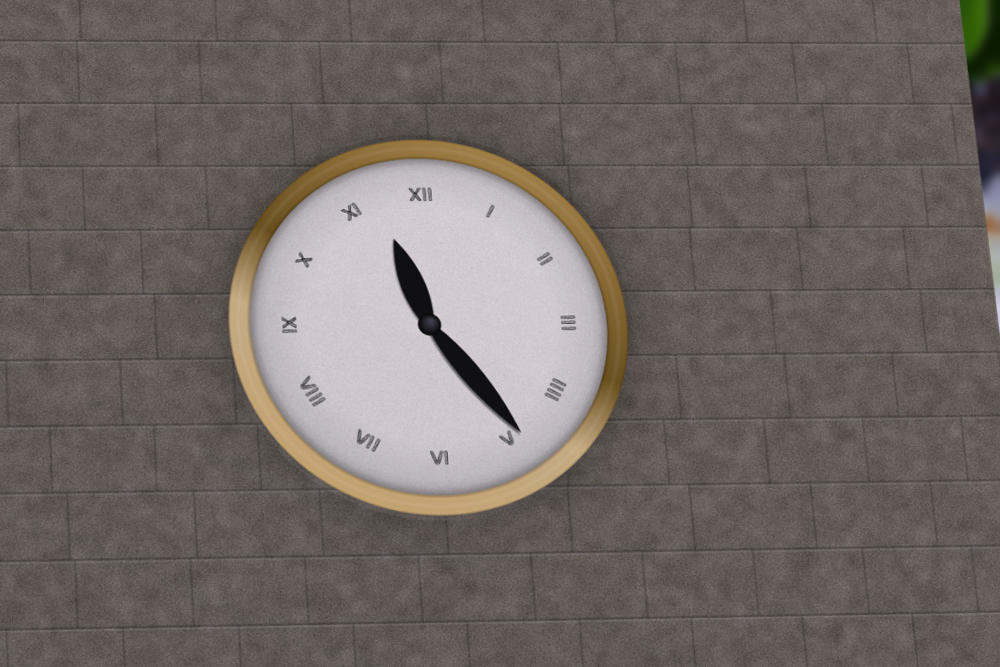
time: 11:24
